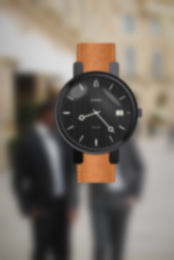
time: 8:23
